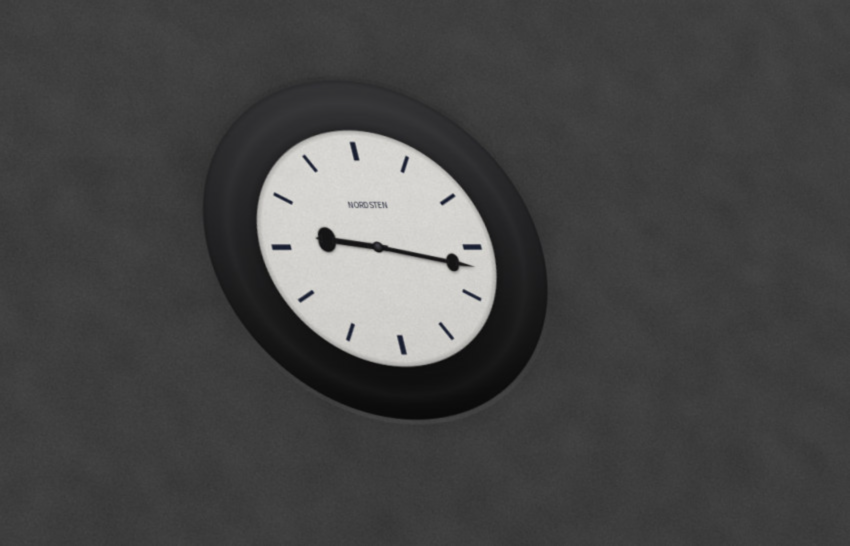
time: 9:17
